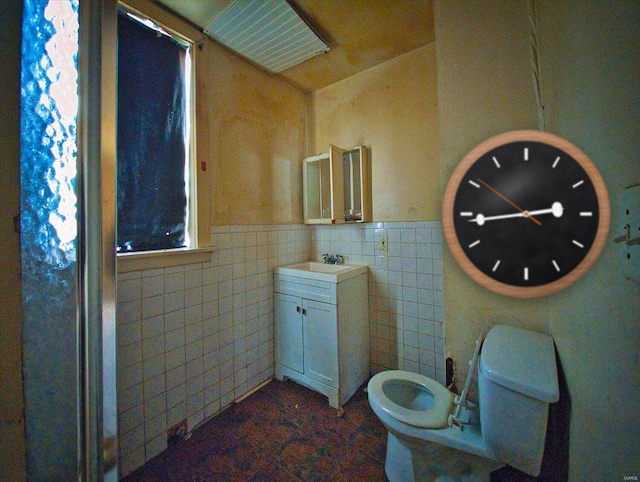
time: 2:43:51
